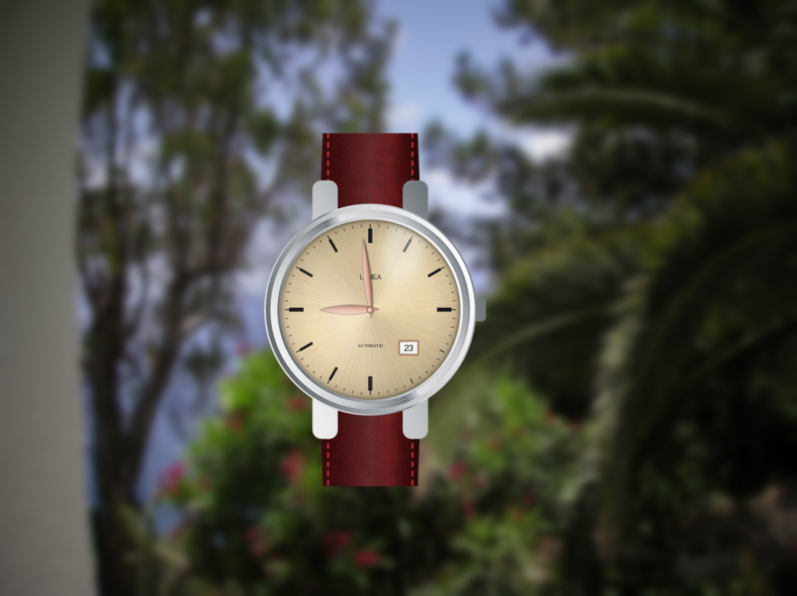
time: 8:59
